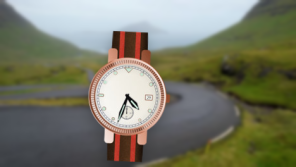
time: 4:33
